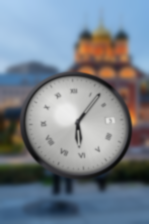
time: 6:07
